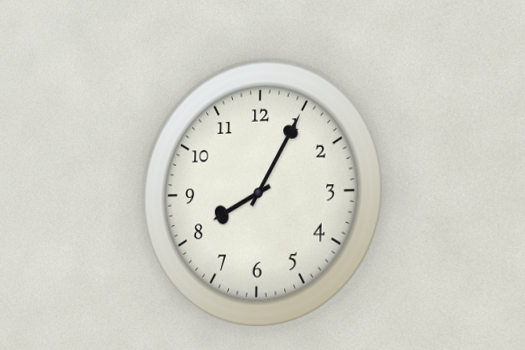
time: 8:05
